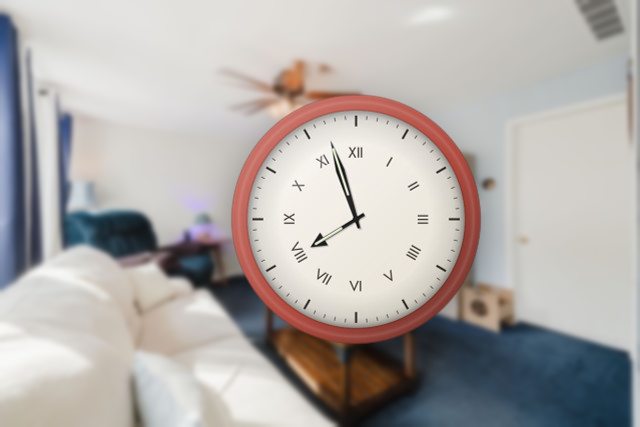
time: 7:57
